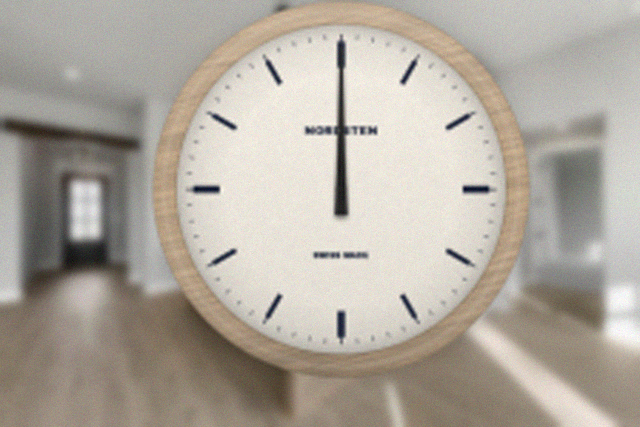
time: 12:00
